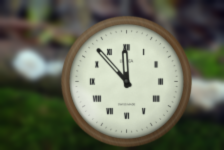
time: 11:53
